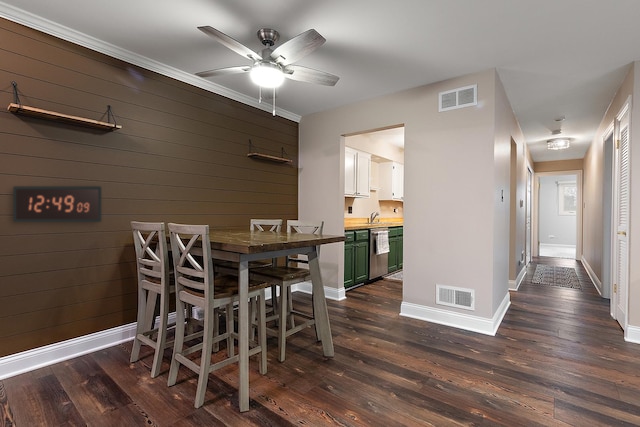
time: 12:49:09
